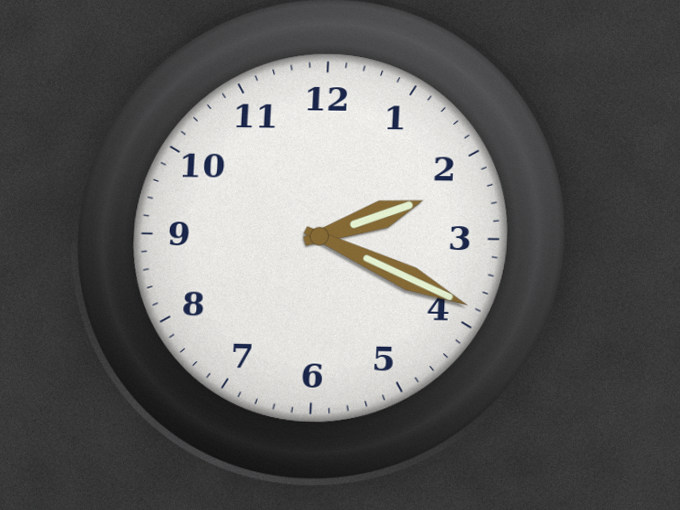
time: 2:19
